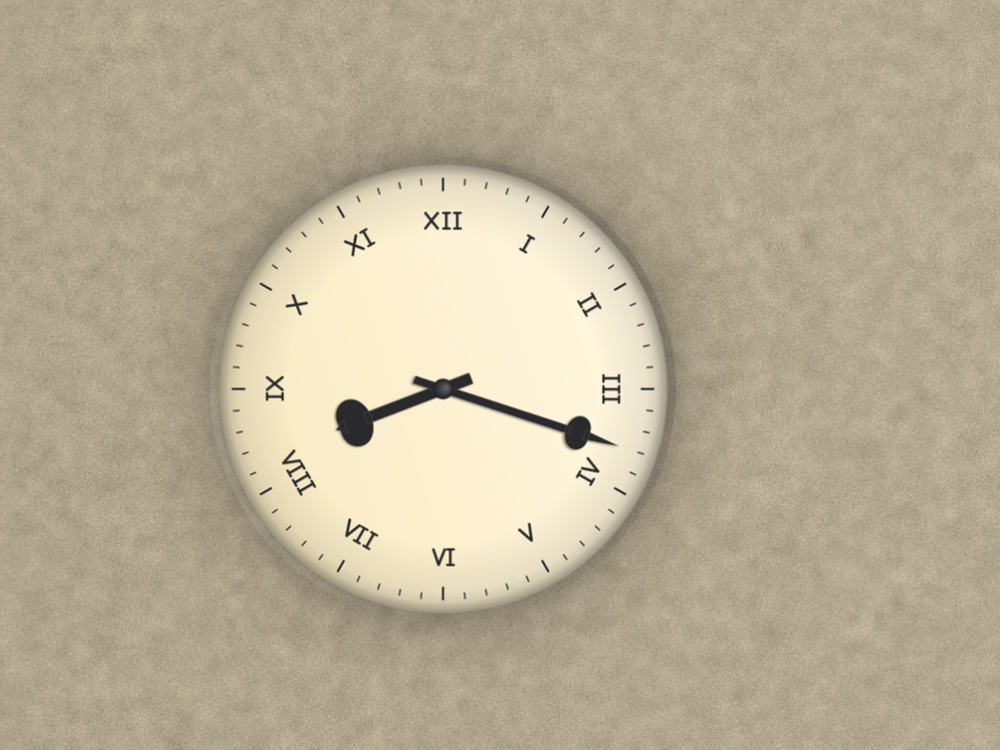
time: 8:18
